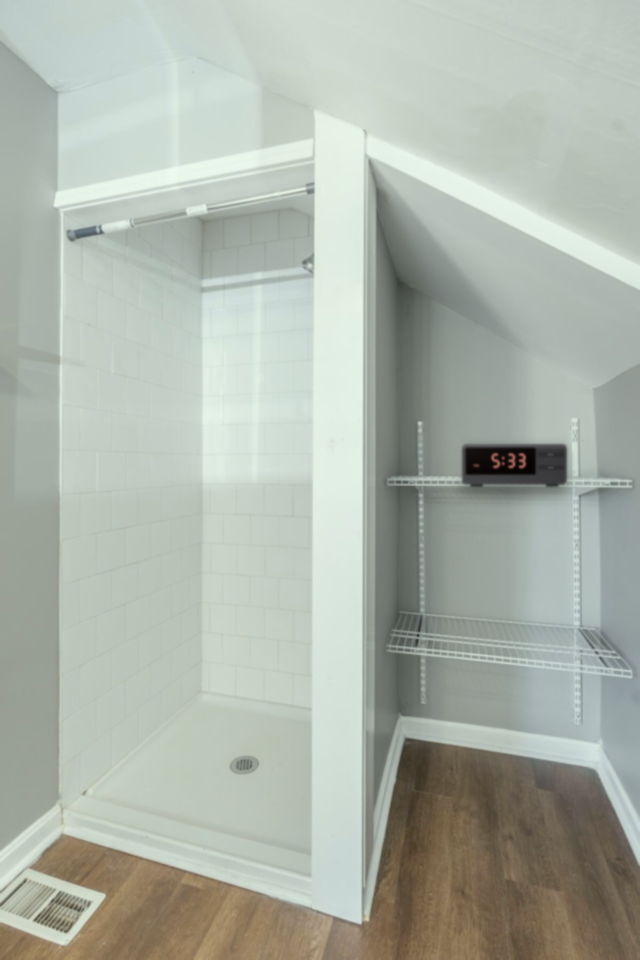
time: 5:33
